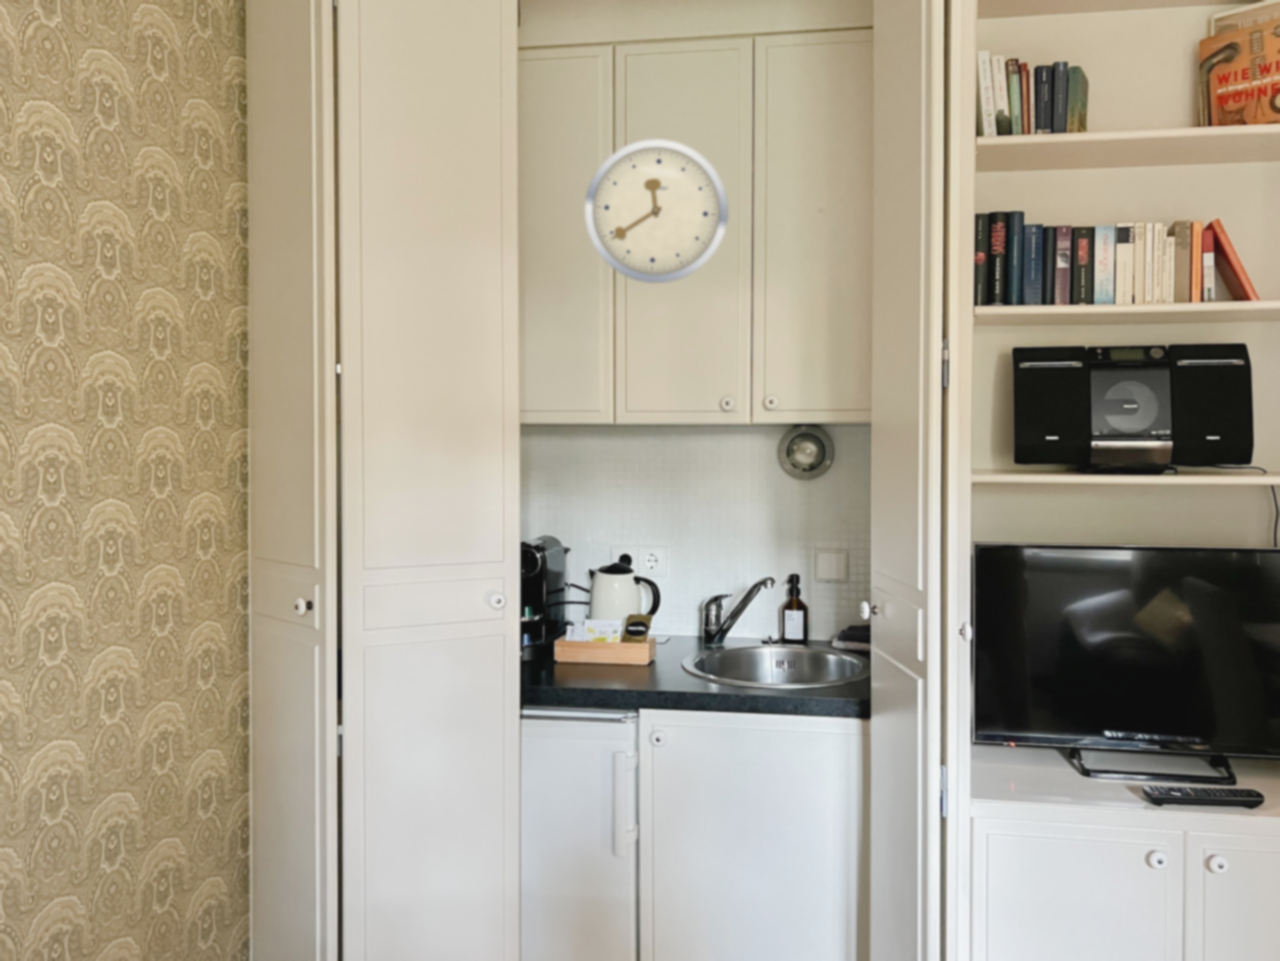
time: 11:39
